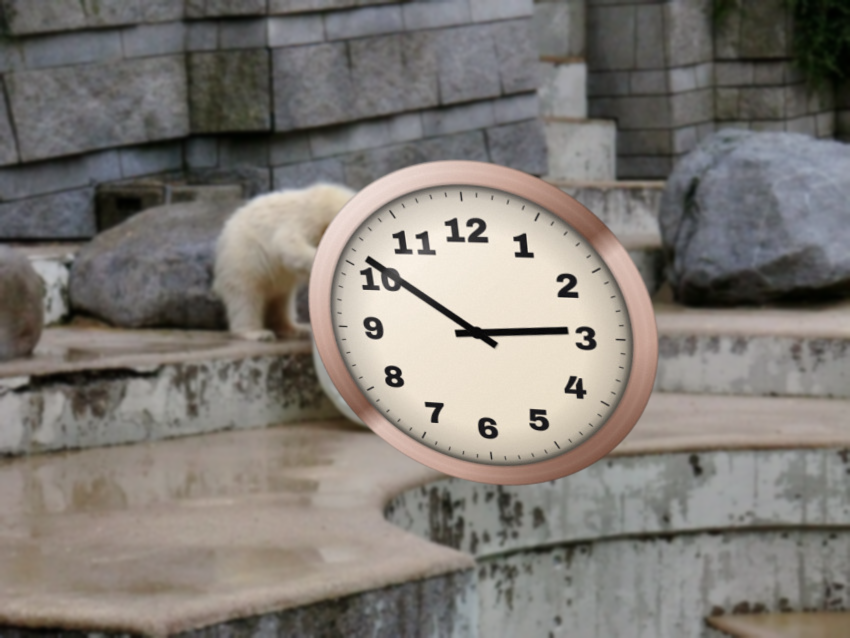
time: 2:51
